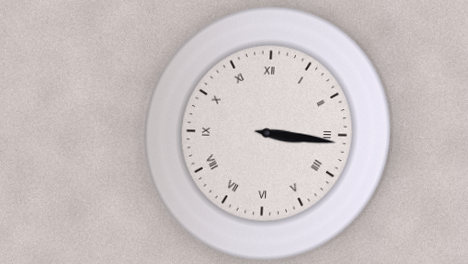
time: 3:16
